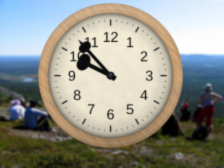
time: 9:53
